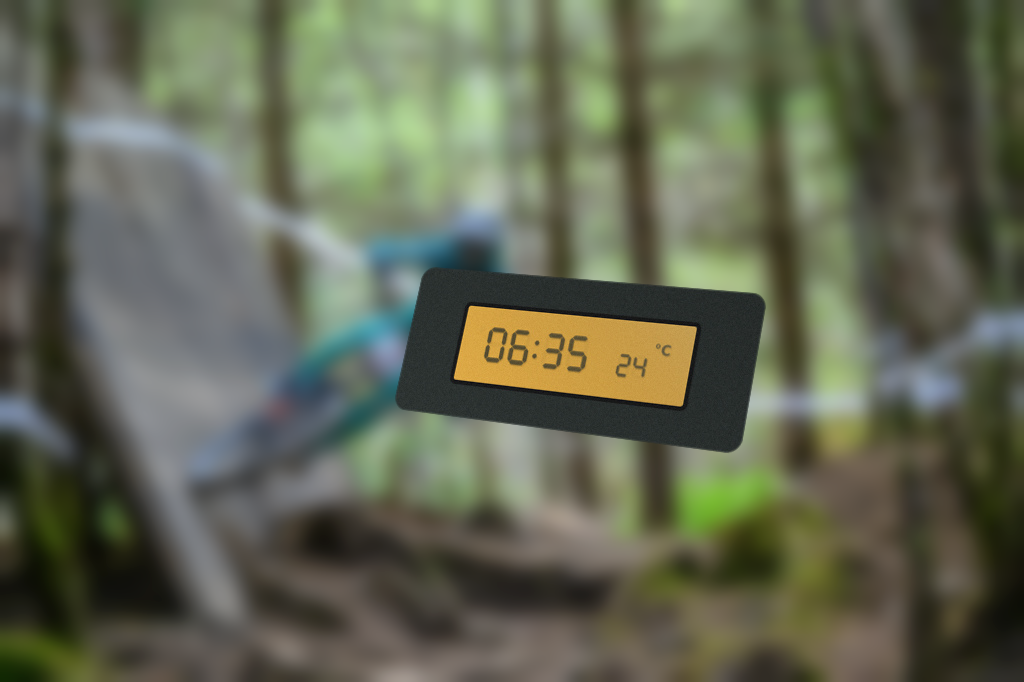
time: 6:35
